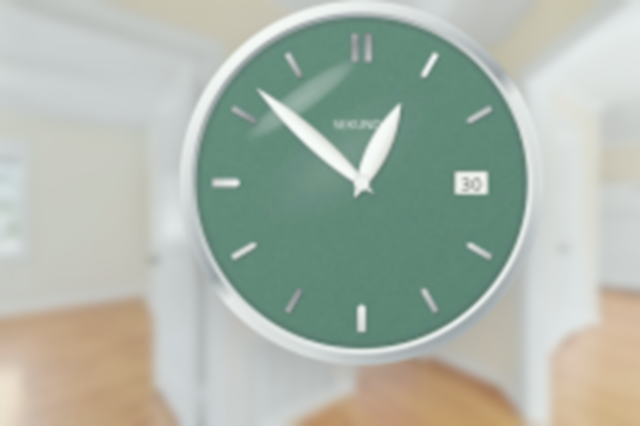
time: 12:52
